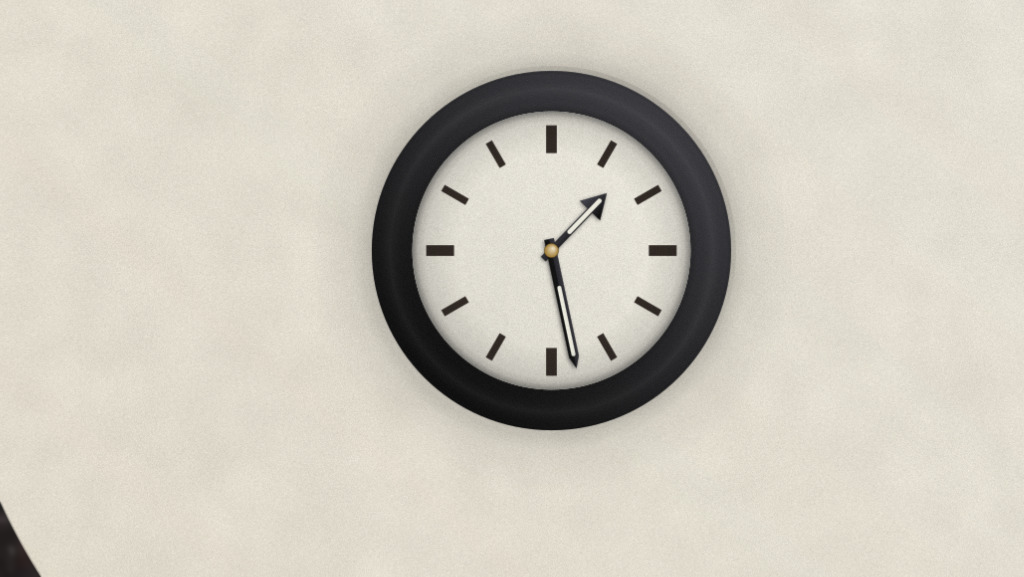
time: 1:28
